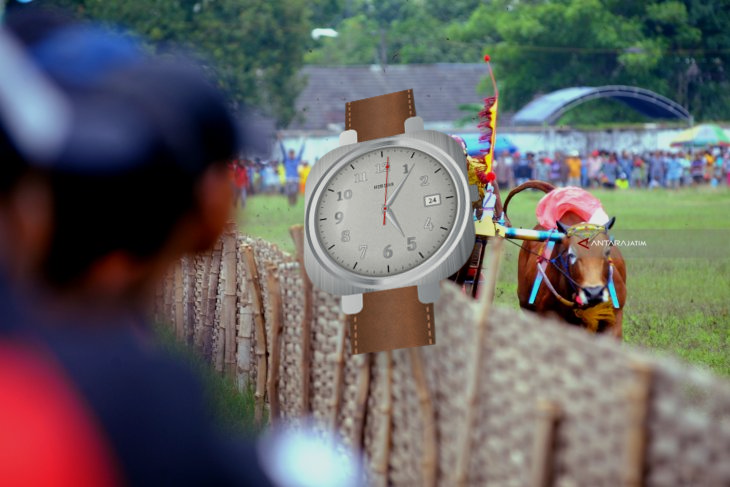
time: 5:06:01
